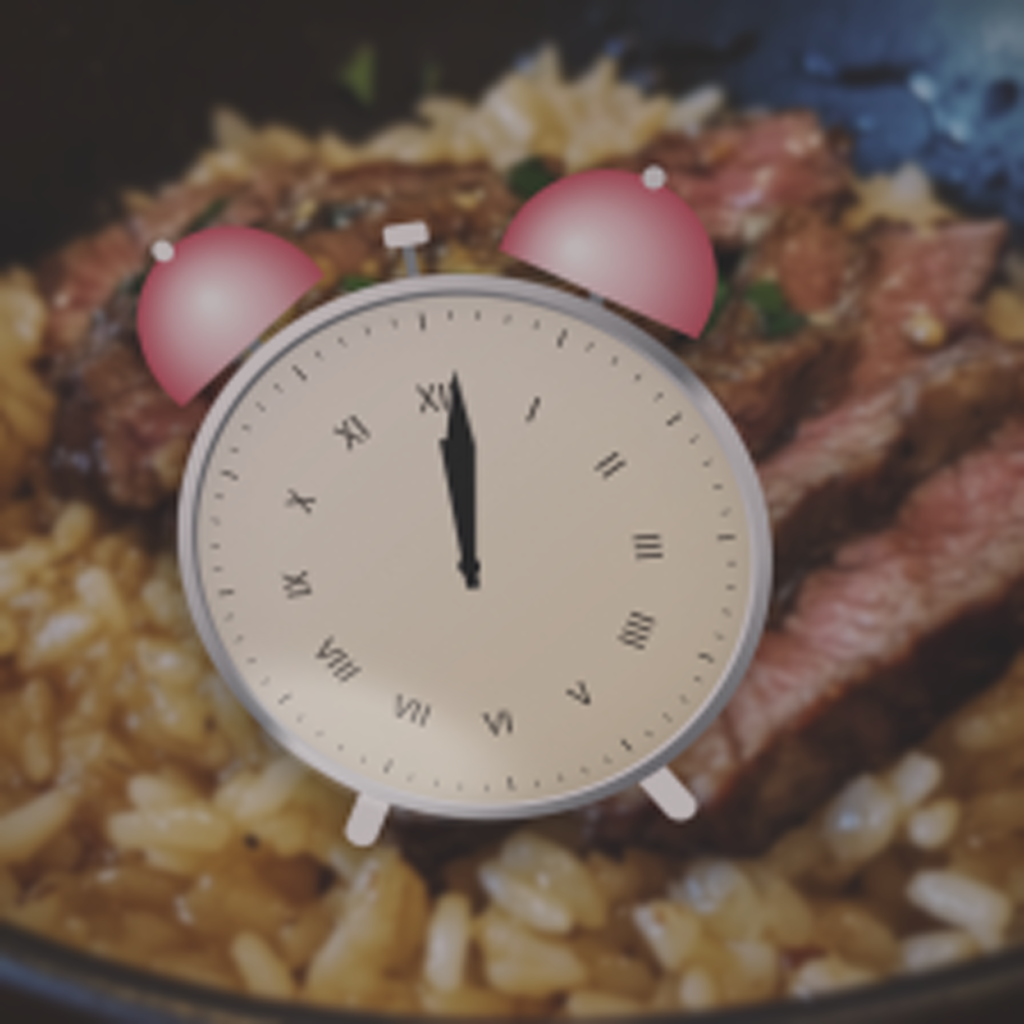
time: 12:01
